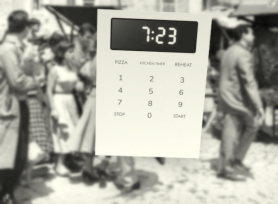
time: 7:23
